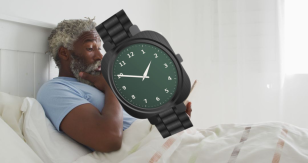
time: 1:50
